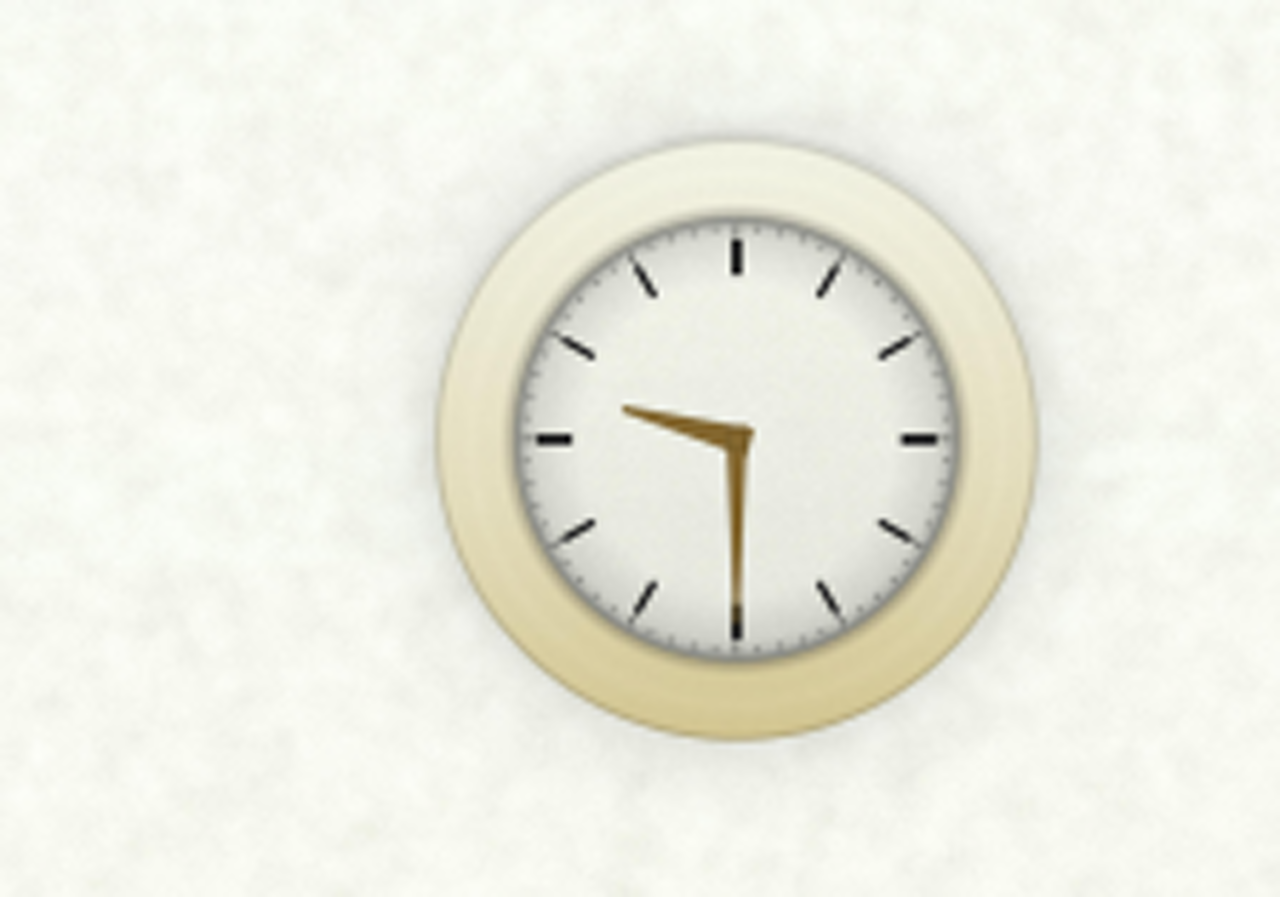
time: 9:30
